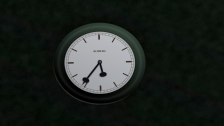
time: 5:36
